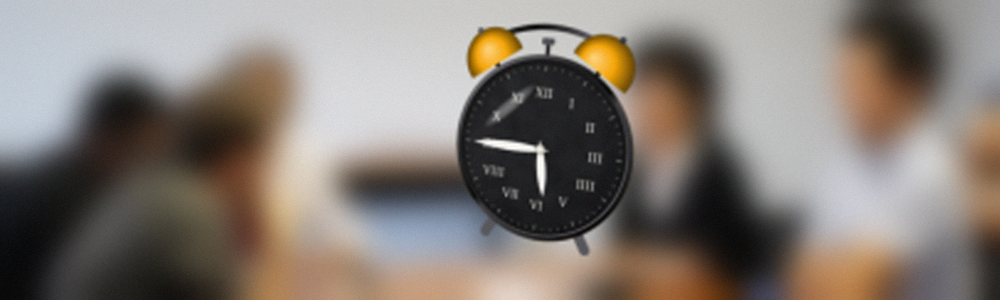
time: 5:45
